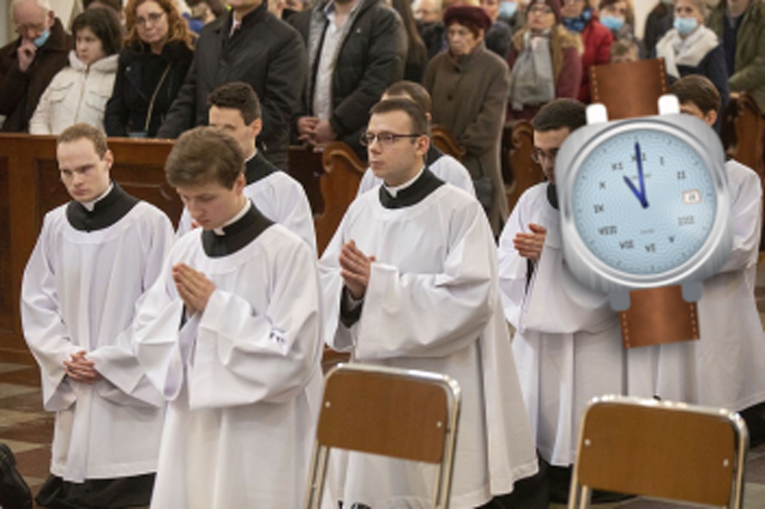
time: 11:00
